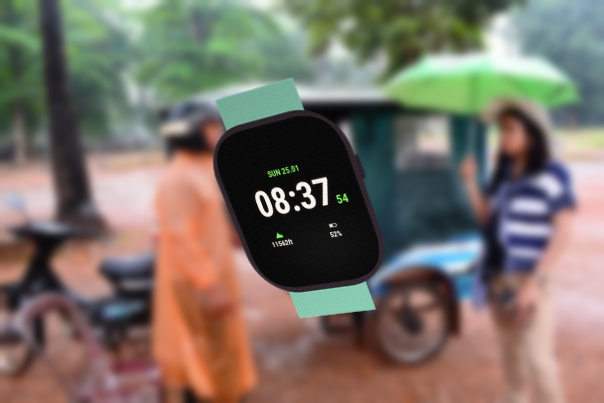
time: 8:37:54
